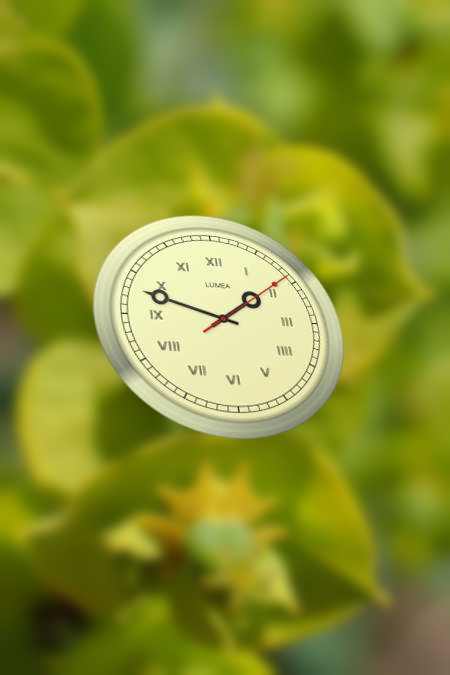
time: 1:48:09
